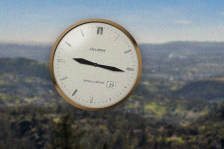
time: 9:16
